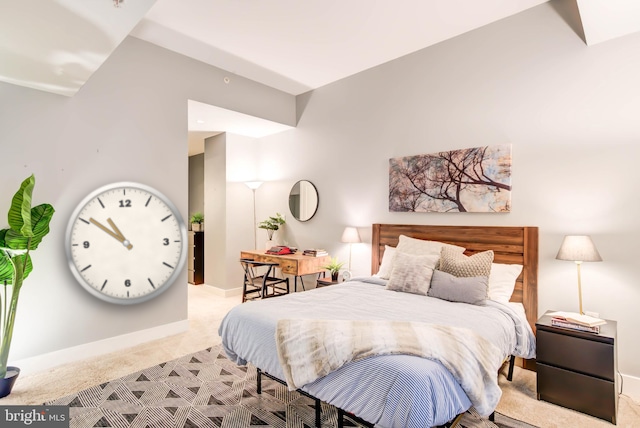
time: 10:51
